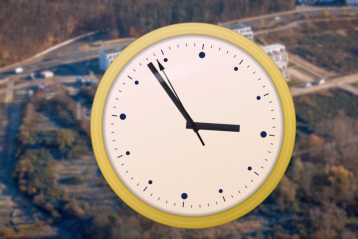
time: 2:52:54
